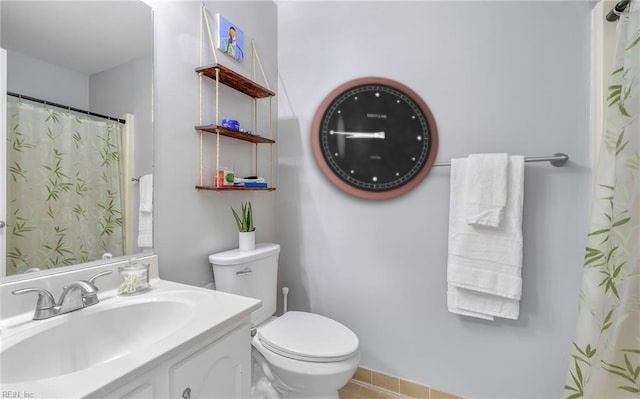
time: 8:45
